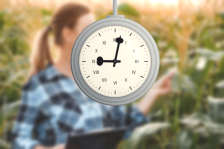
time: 9:02
